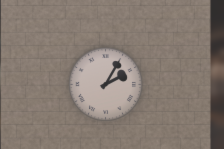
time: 2:05
